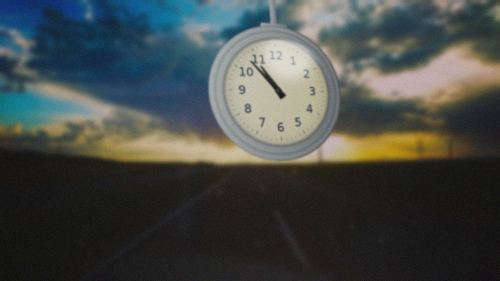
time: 10:53
